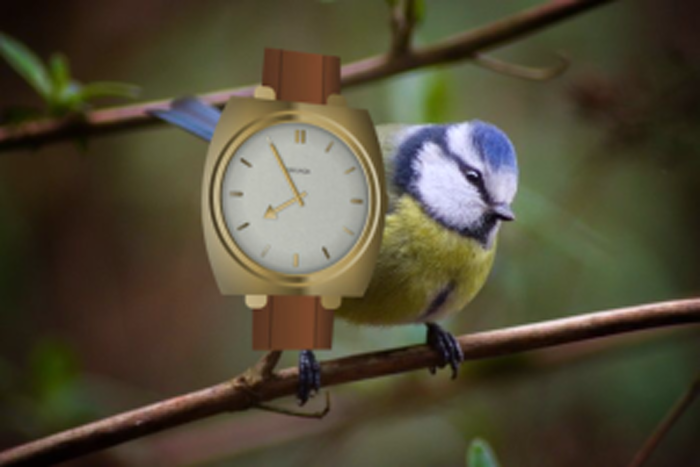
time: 7:55
